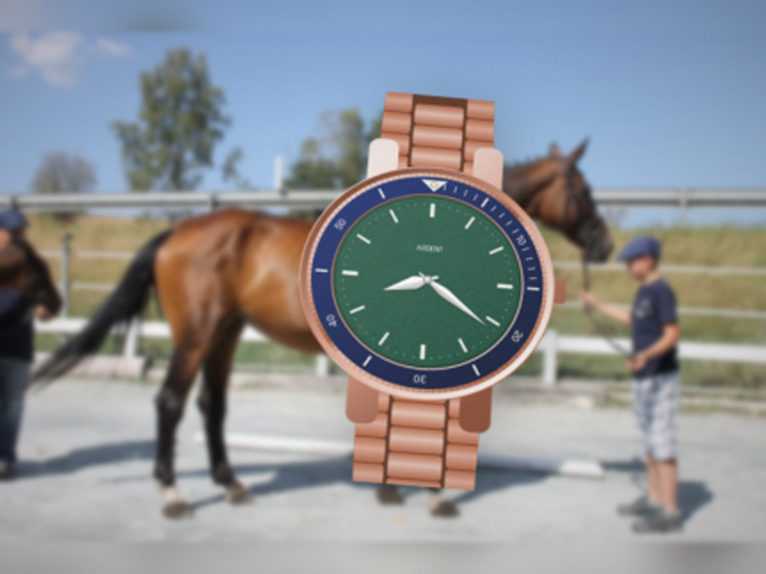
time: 8:21
